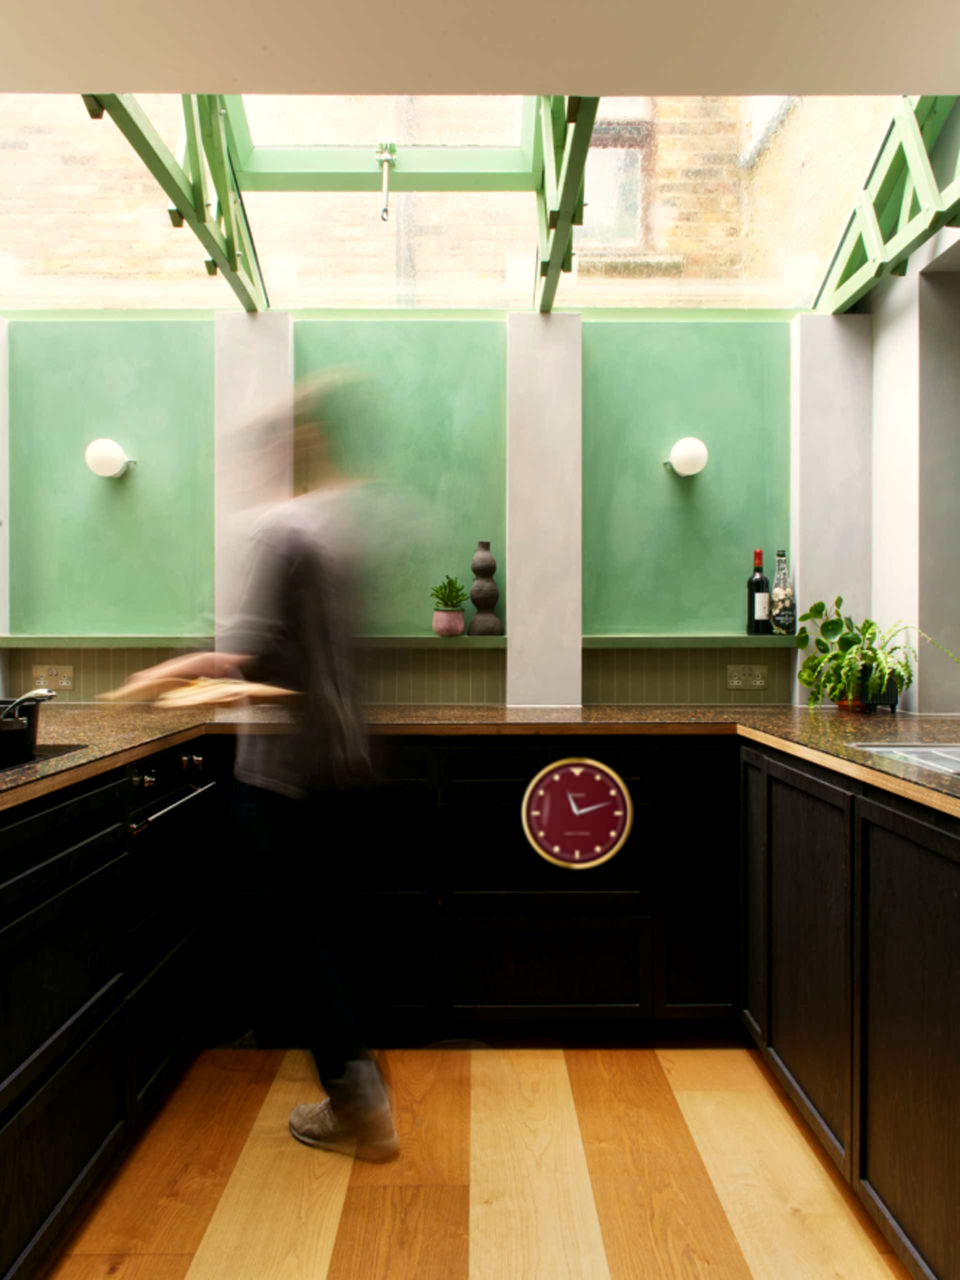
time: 11:12
